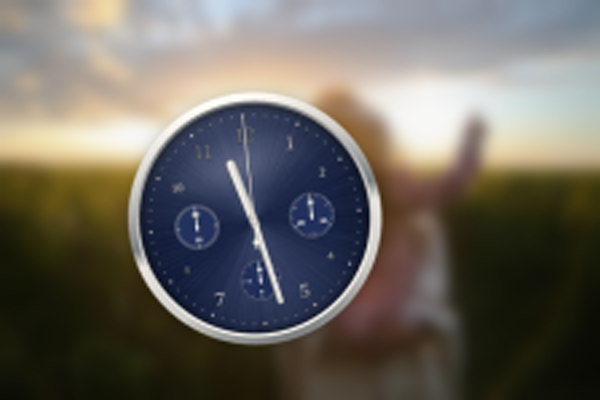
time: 11:28
